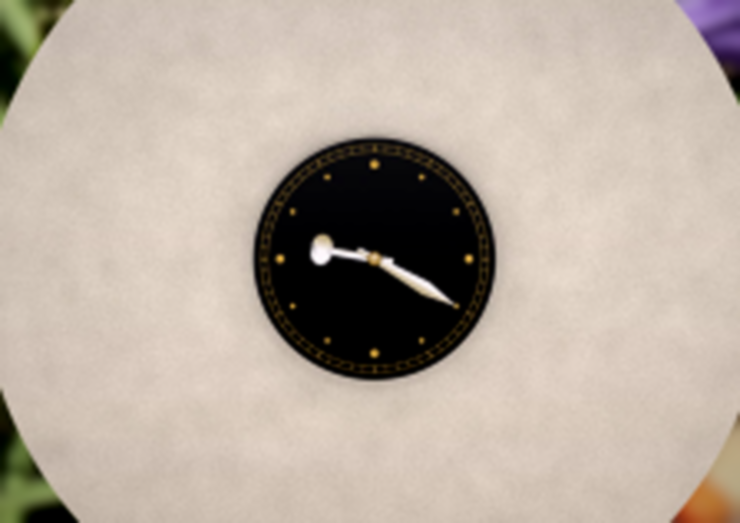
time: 9:20
